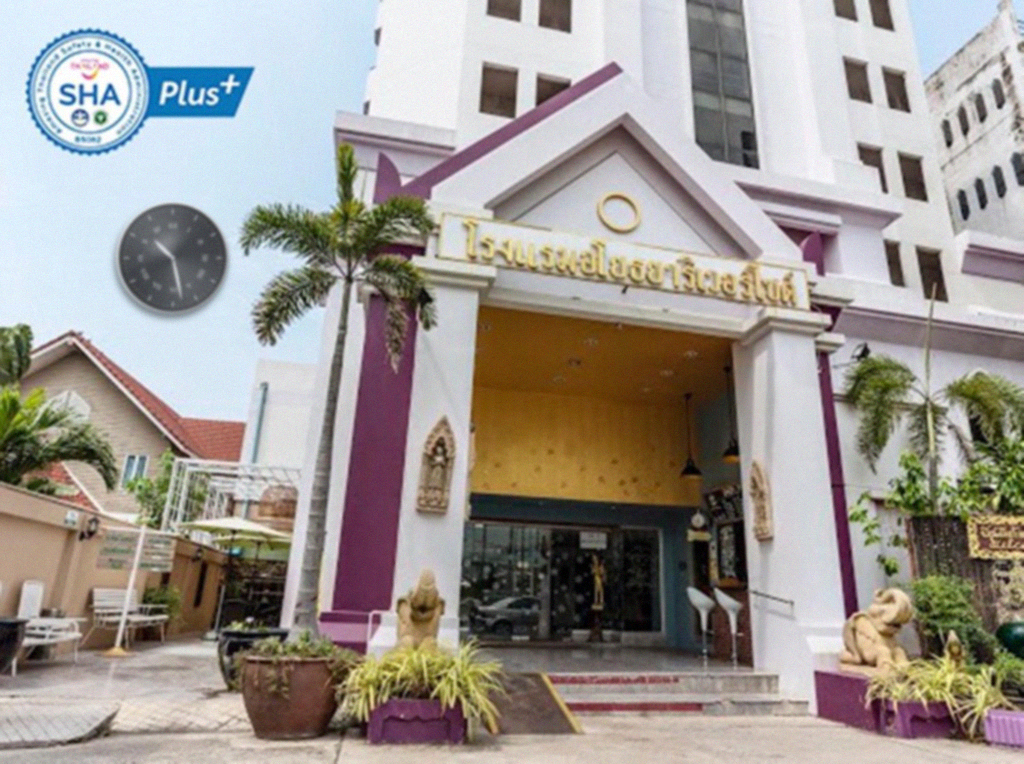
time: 10:28
